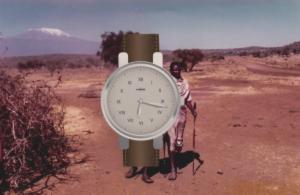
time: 6:17
